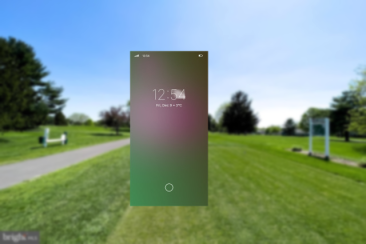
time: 12:54
